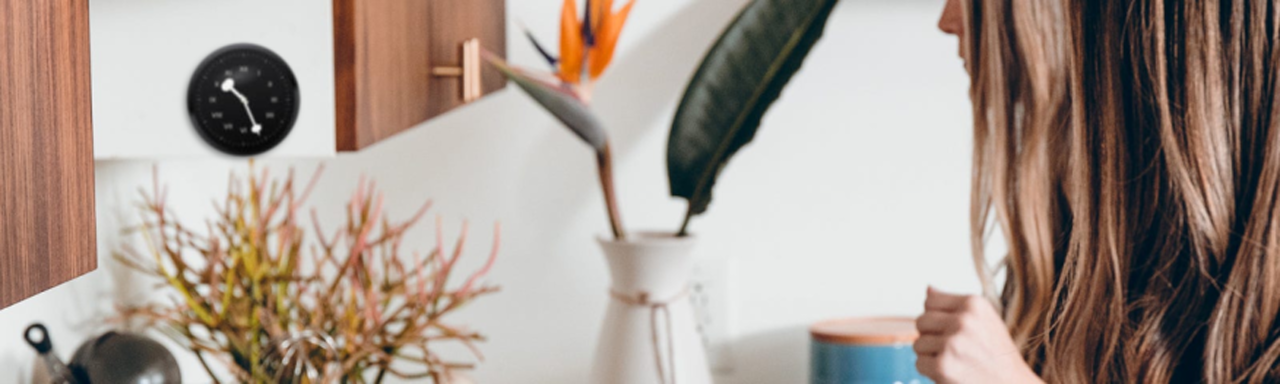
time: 10:26
